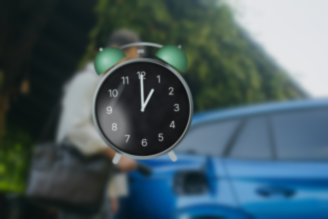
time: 1:00
